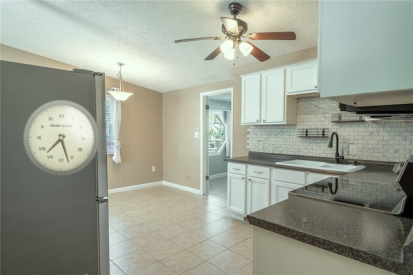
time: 7:27
